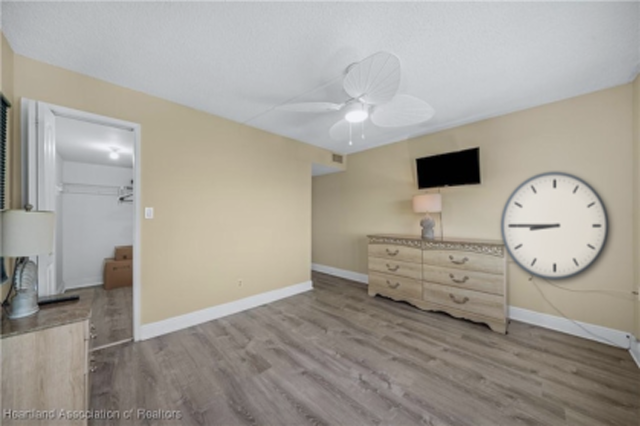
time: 8:45
